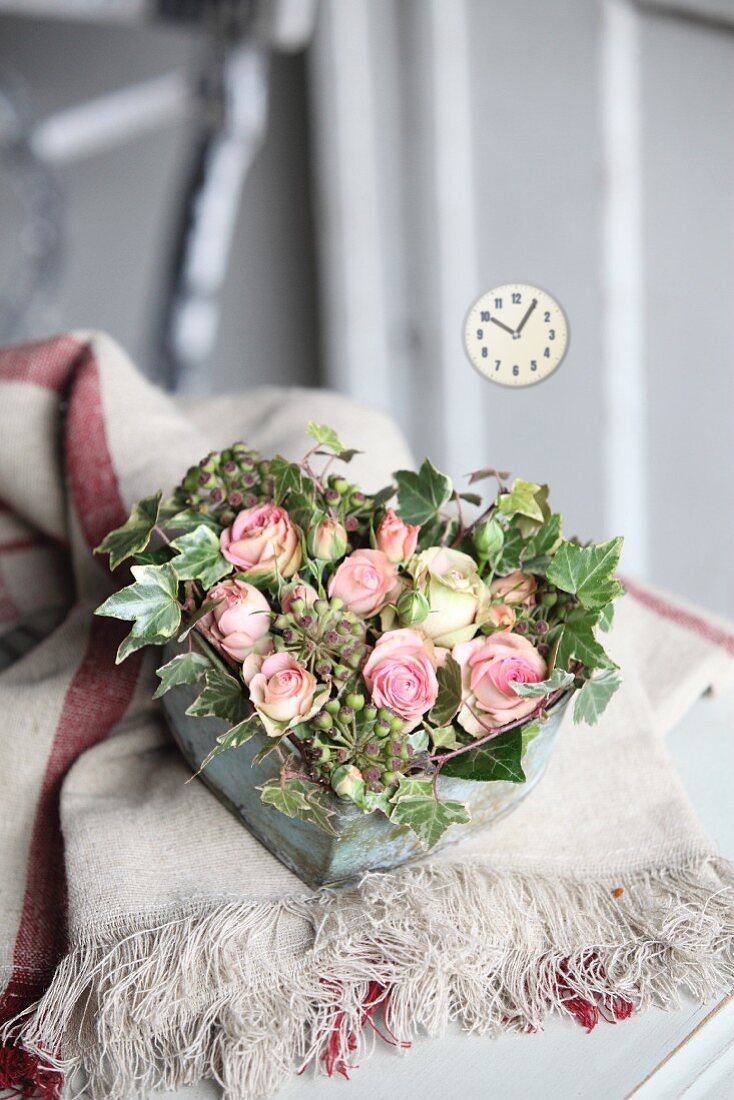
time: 10:05
